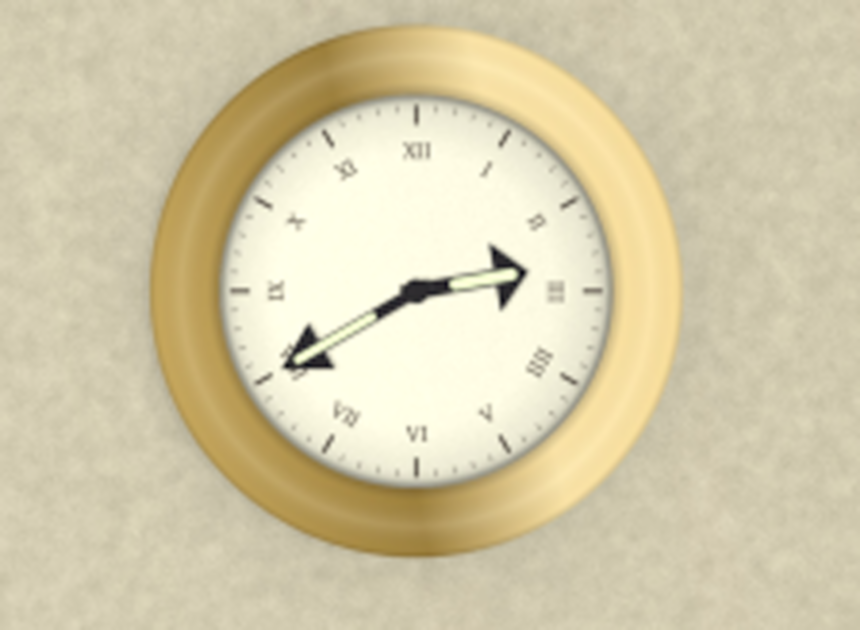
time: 2:40
